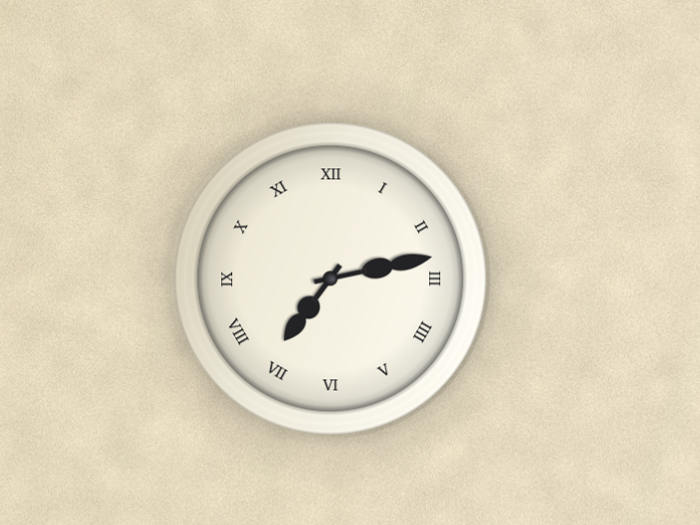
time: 7:13
